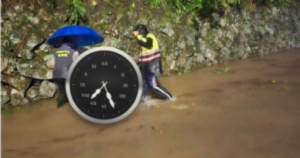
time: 7:26
